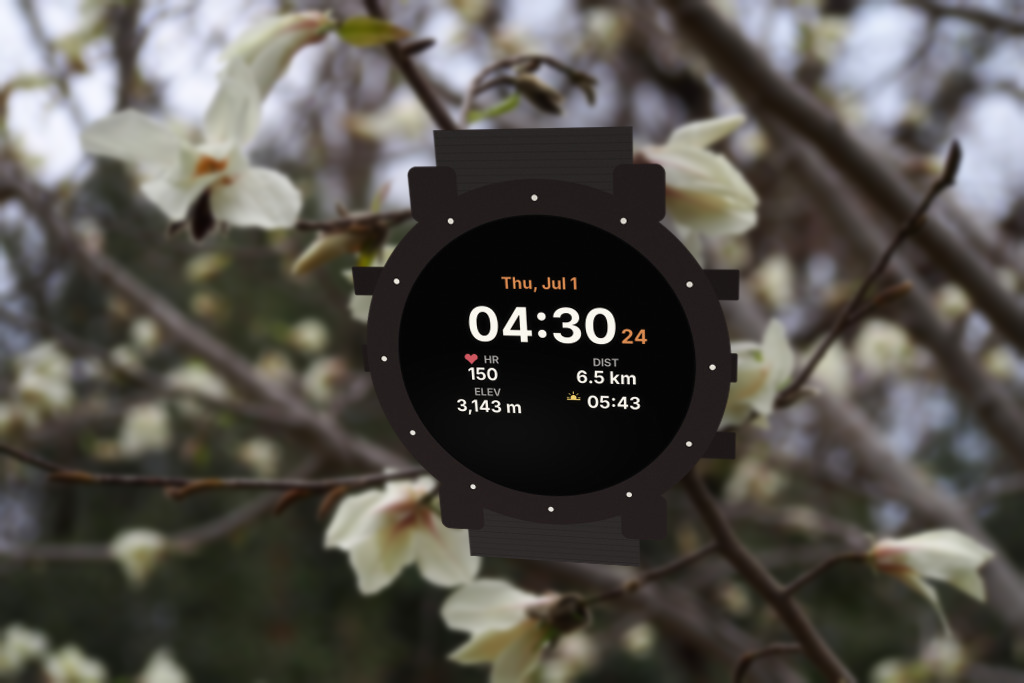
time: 4:30:24
